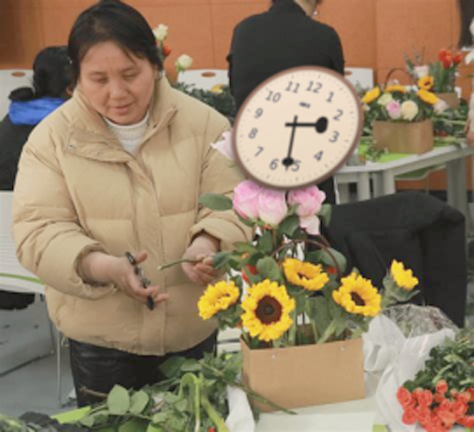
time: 2:27
